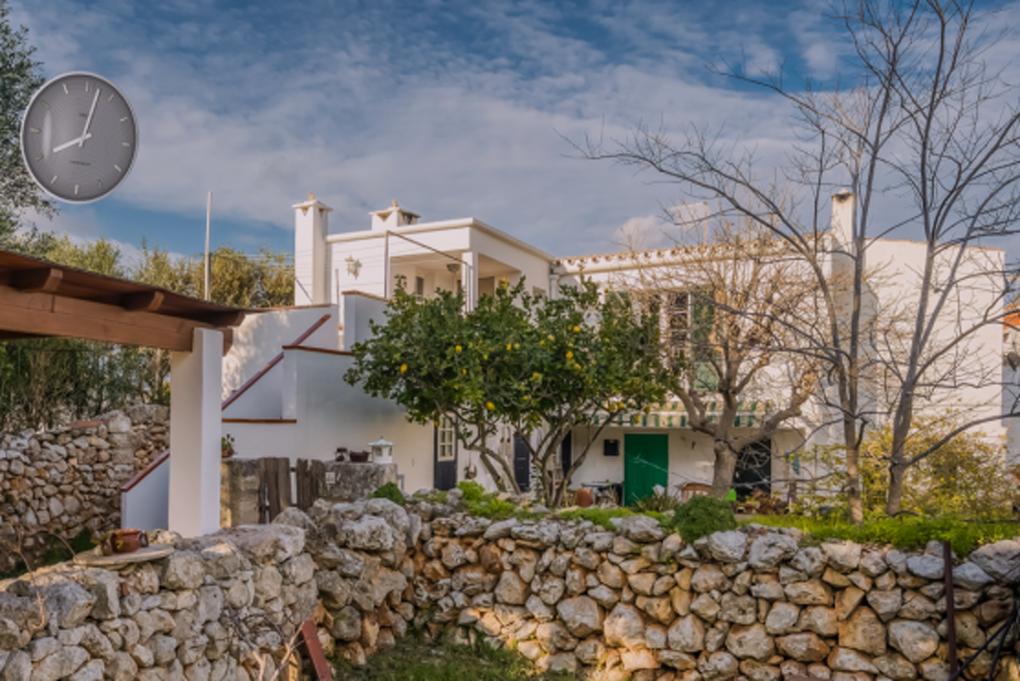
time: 8:02
